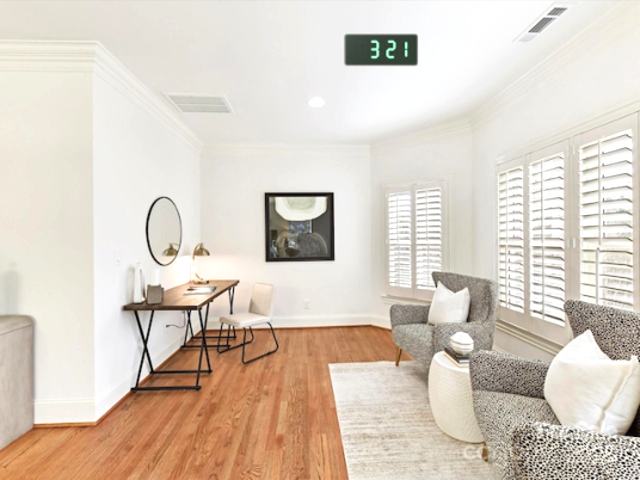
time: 3:21
